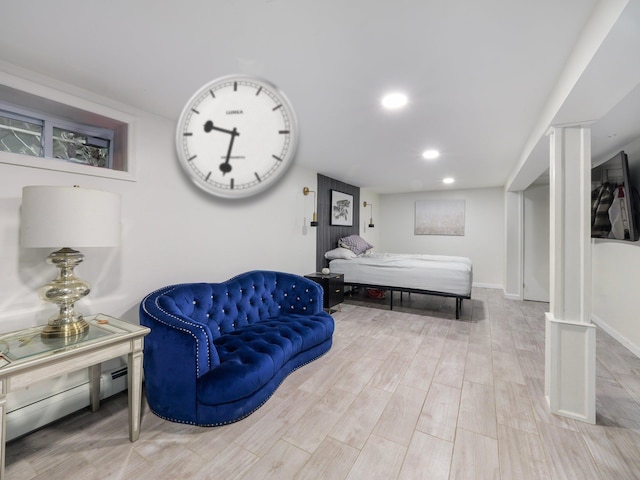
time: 9:32
